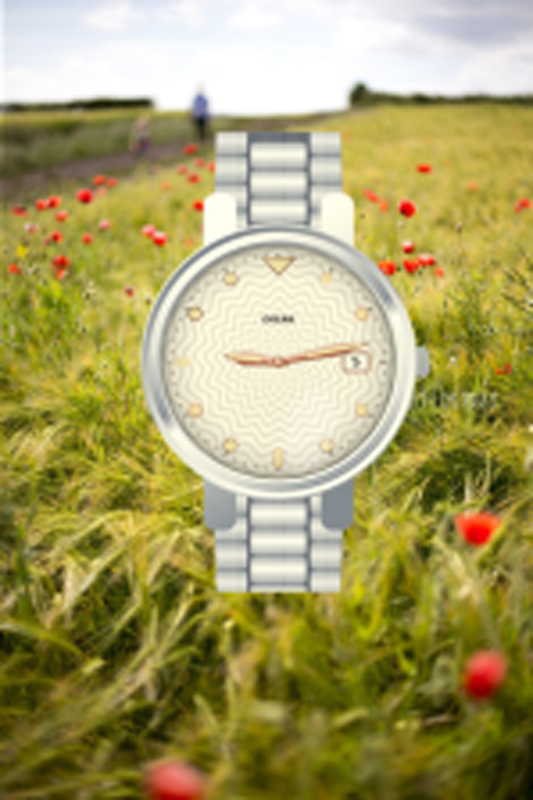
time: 9:13
